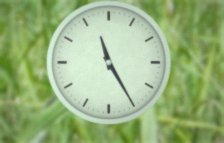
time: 11:25
